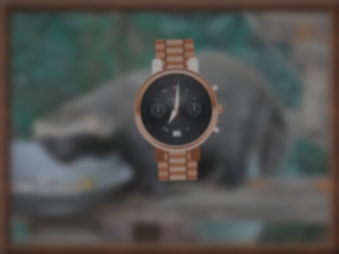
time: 7:01
